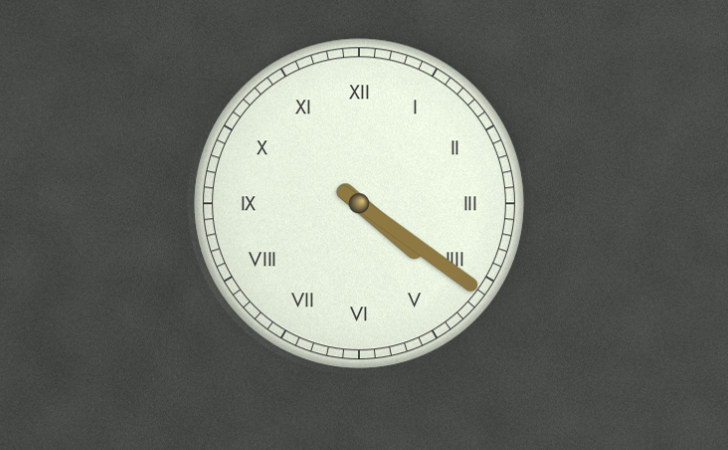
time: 4:21
